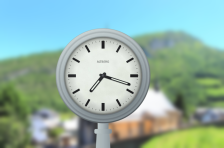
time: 7:18
